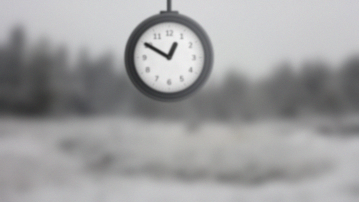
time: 12:50
